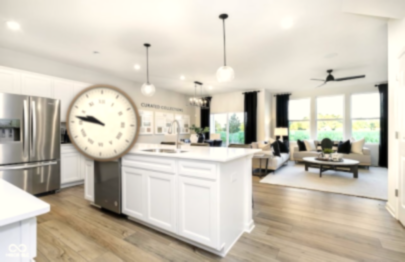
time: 9:47
